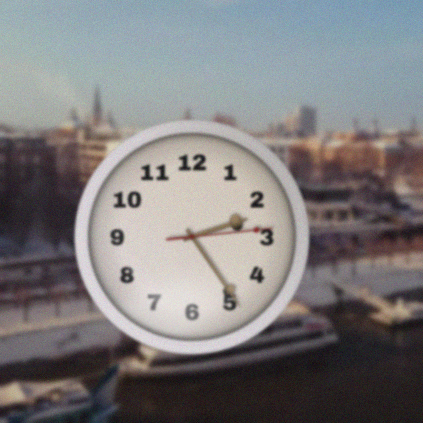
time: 2:24:14
